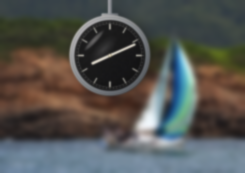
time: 8:11
